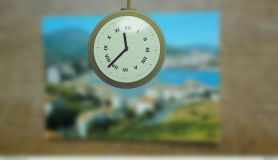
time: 11:37
